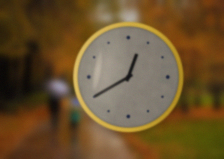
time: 12:40
